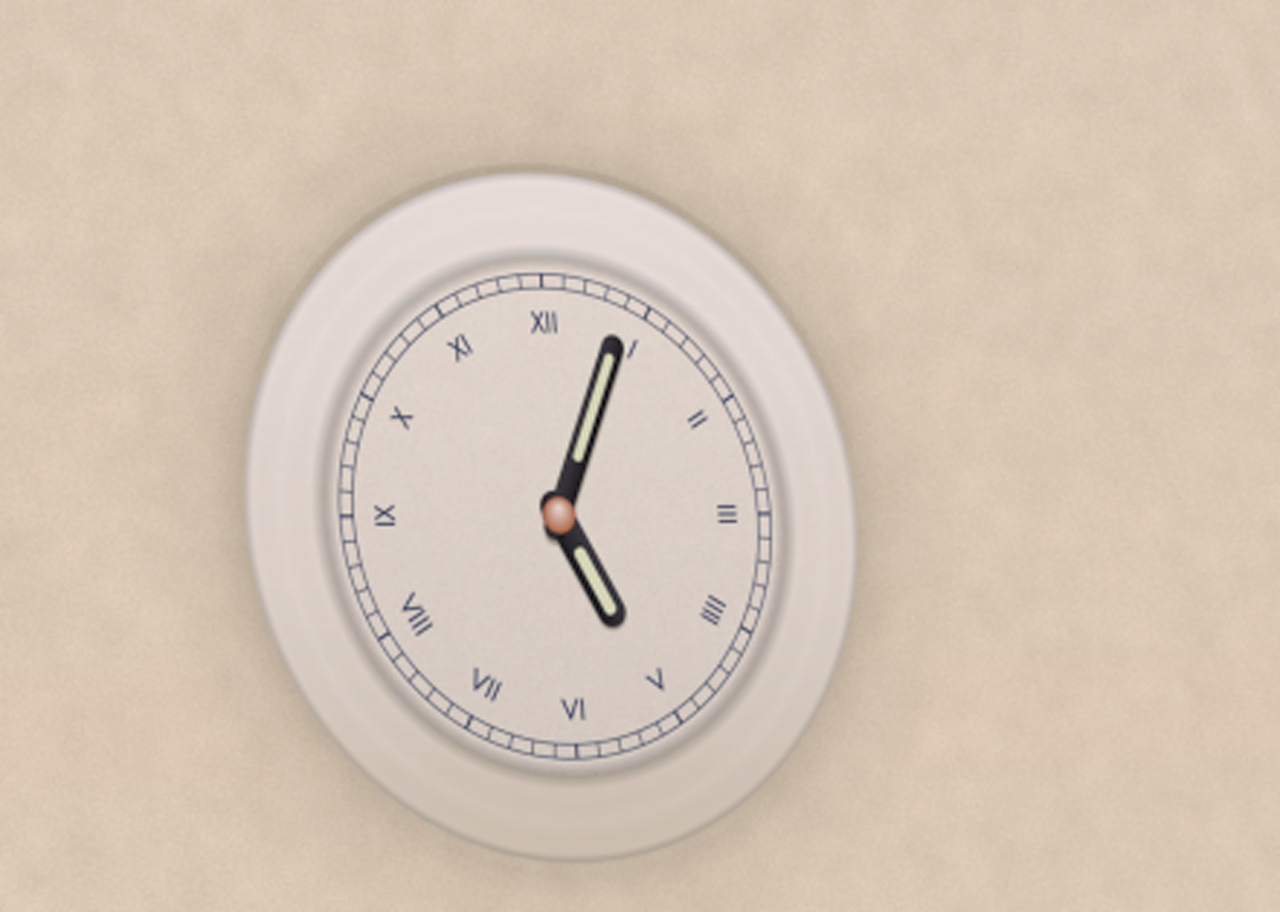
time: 5:04
